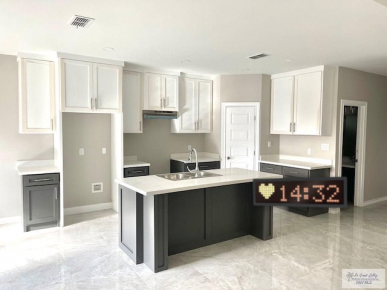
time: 14:32
